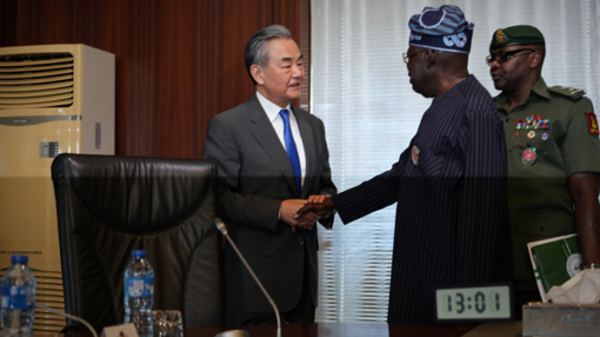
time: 13:01
